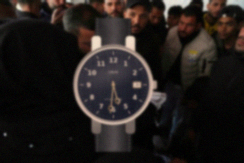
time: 5:31
